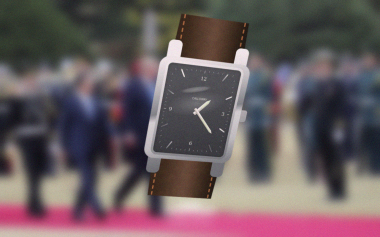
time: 1:23
